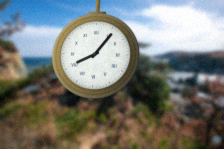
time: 8:06
